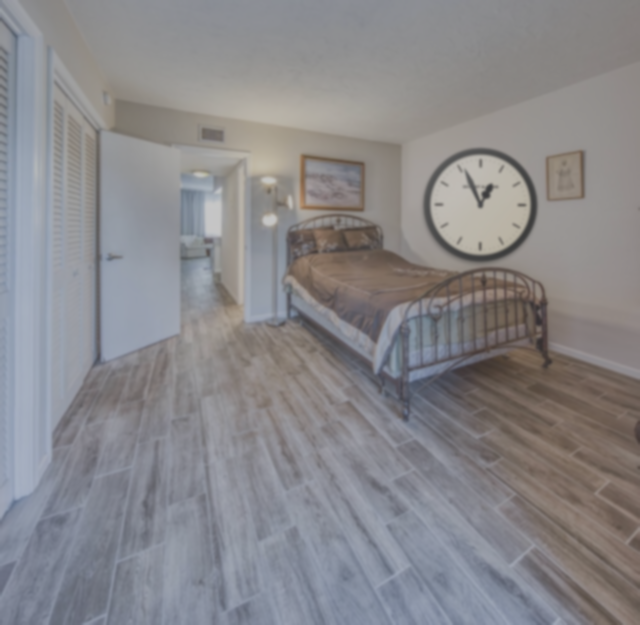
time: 12:56
